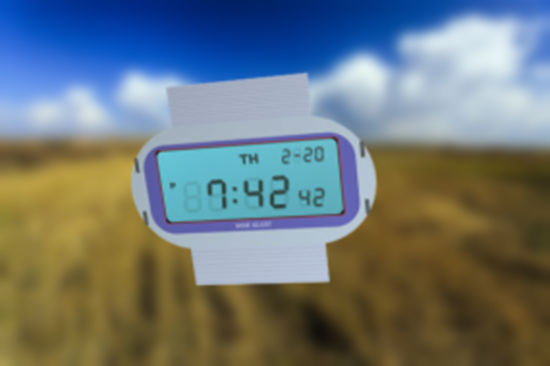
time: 7:42:42
